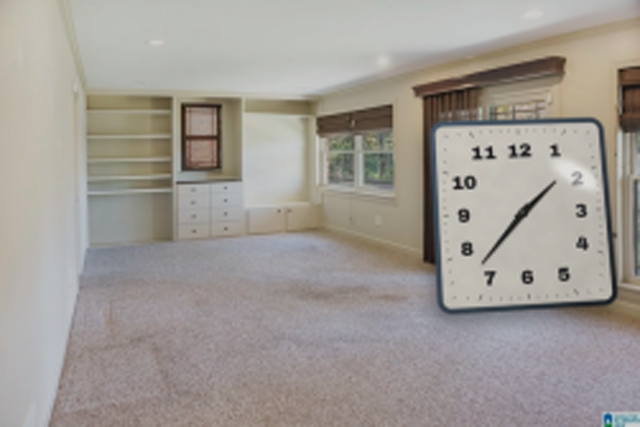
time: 1:37
